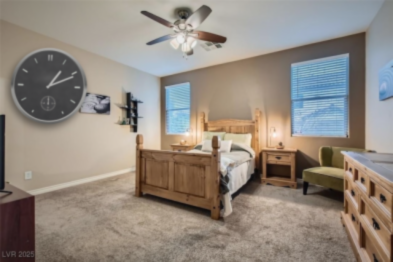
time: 1:11
